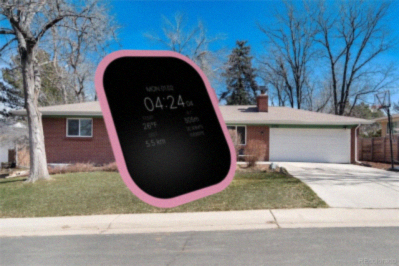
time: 4:24
